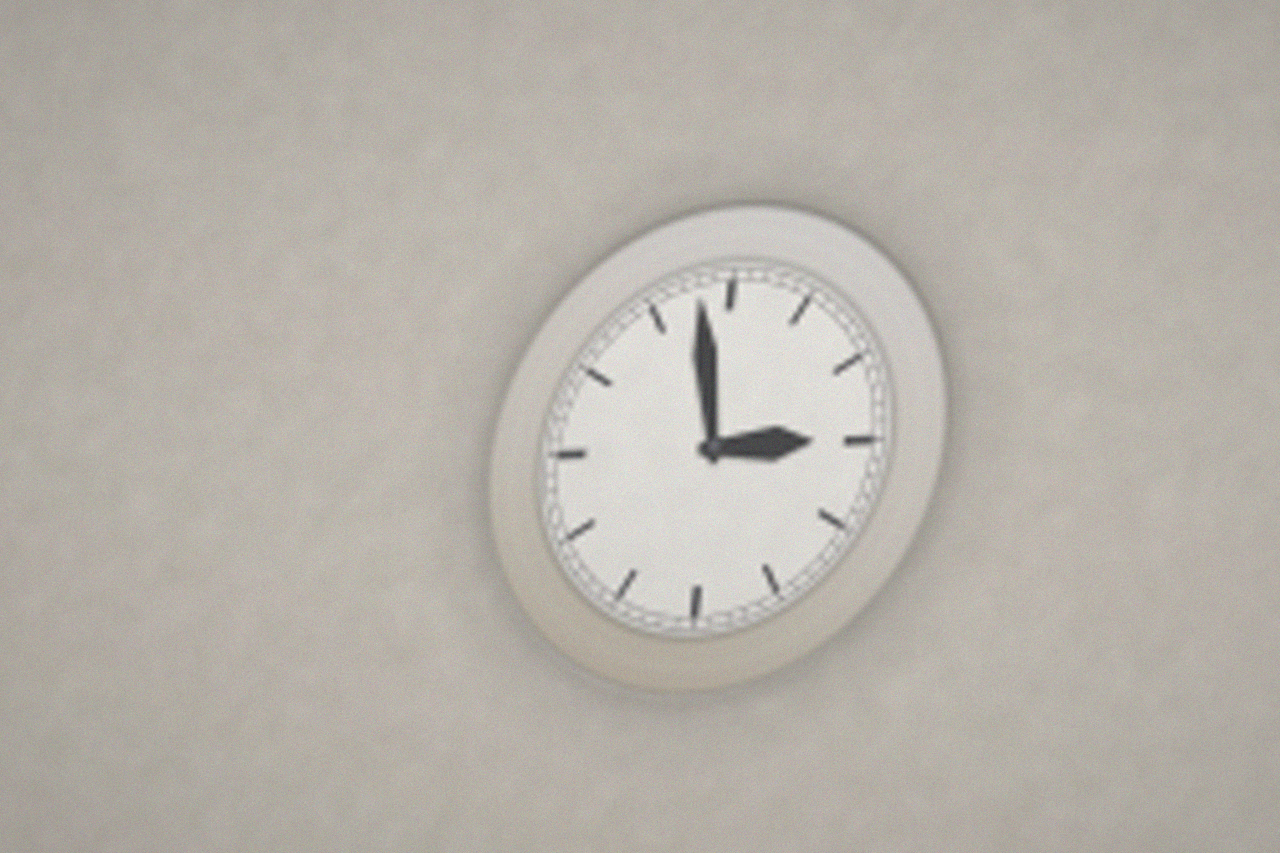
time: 2:58
